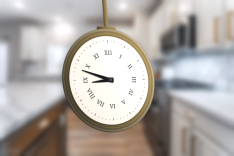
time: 8:48
